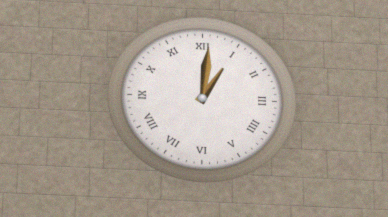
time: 1:01
